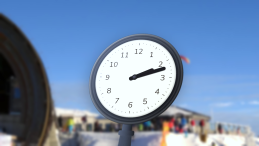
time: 2:12
